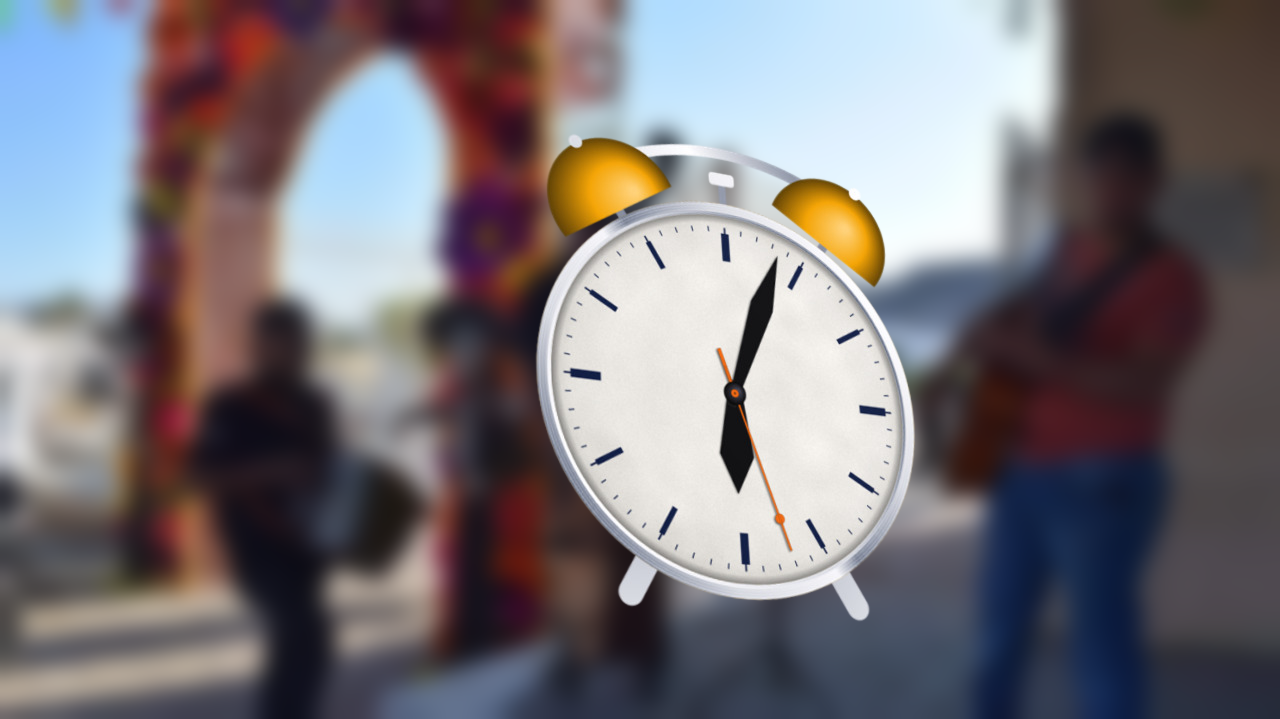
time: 6:03:27
